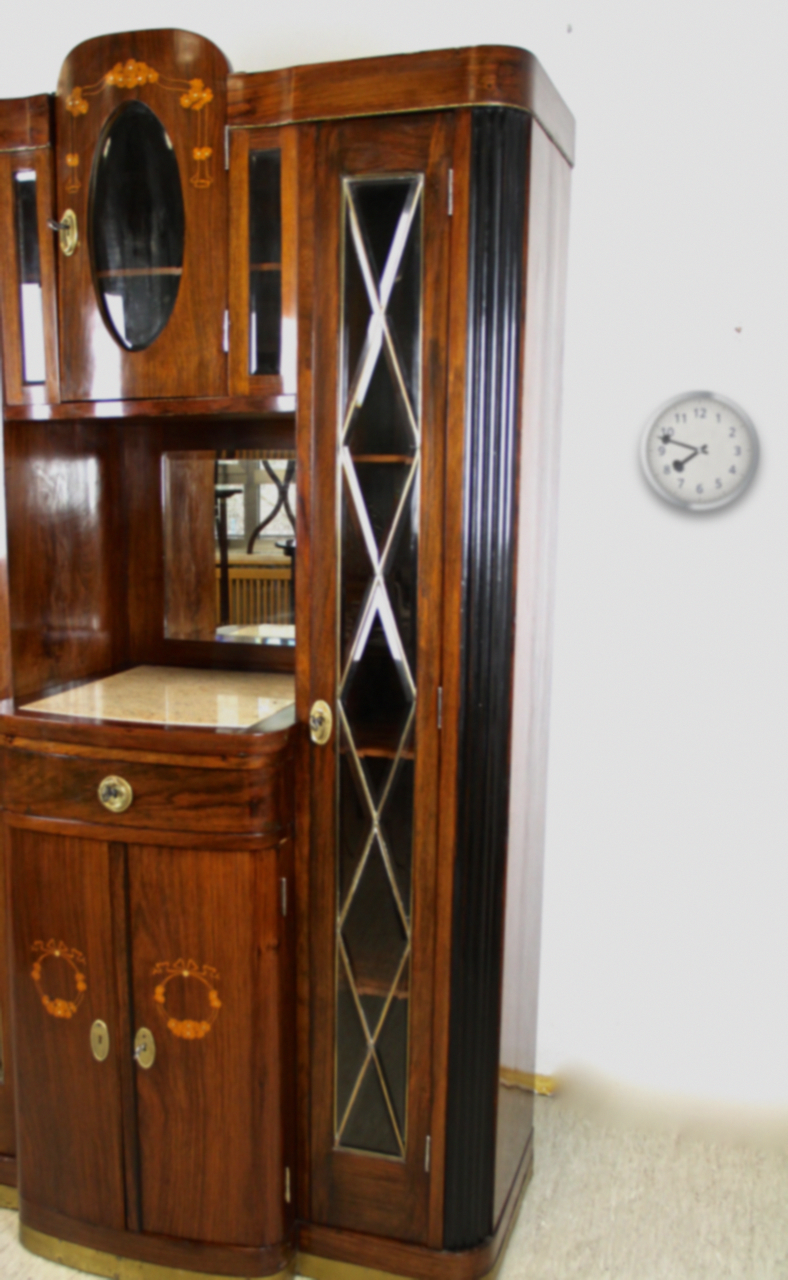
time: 7:48
